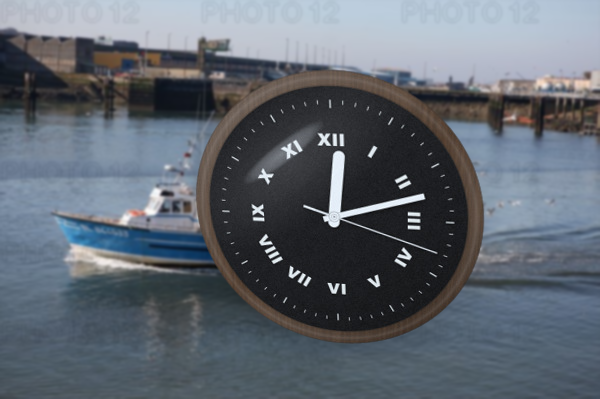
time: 12:12:18
